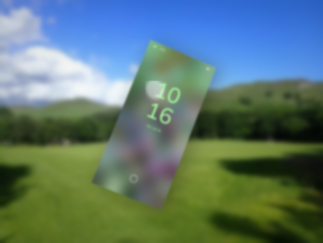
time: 10:16
